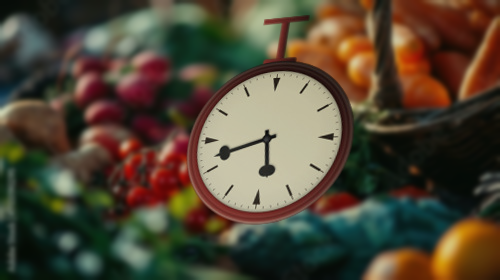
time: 5:42
